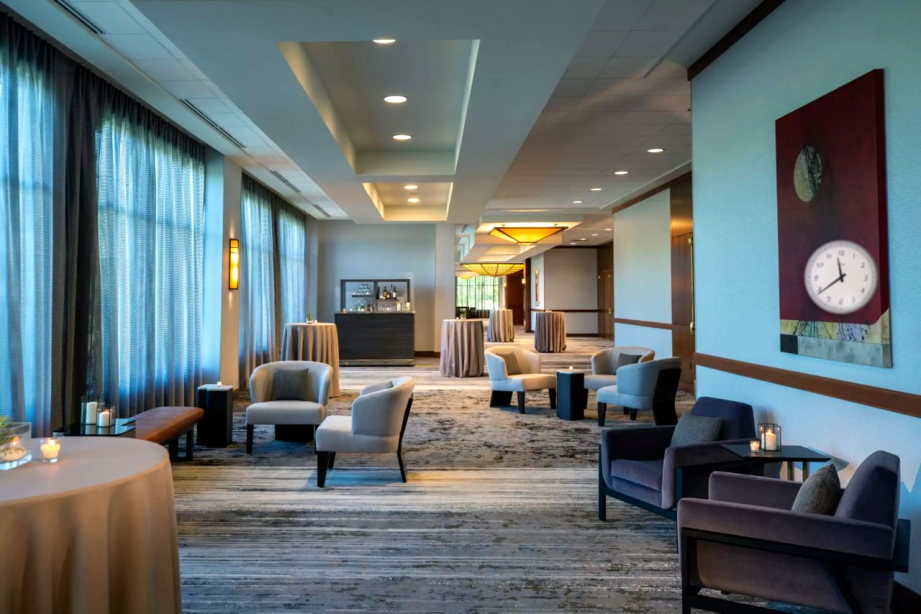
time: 11:39
